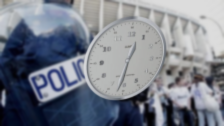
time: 12:32
